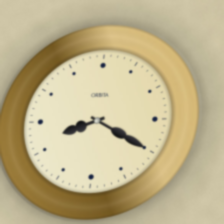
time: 8:20
